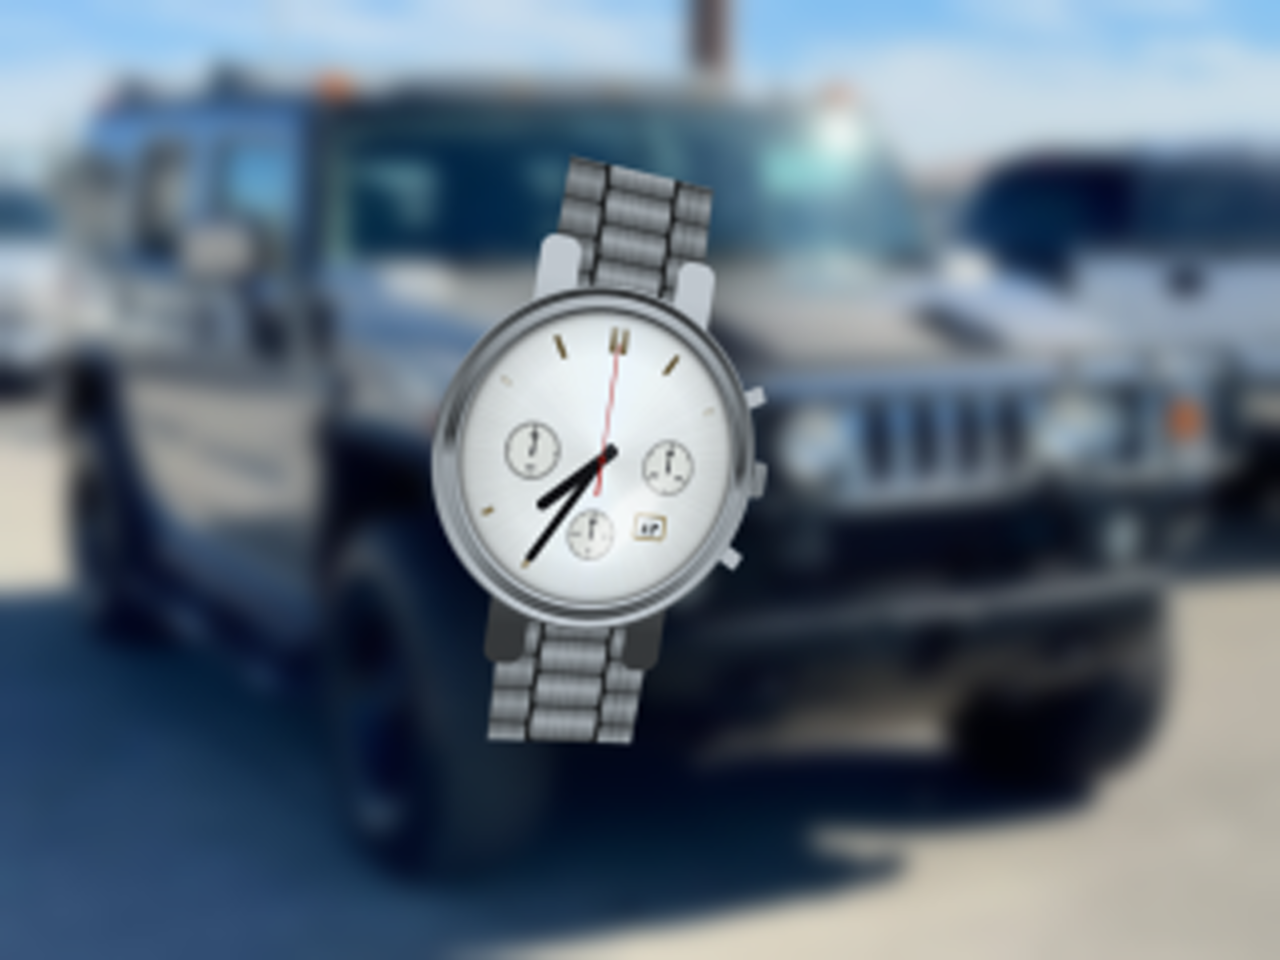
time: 7:35
